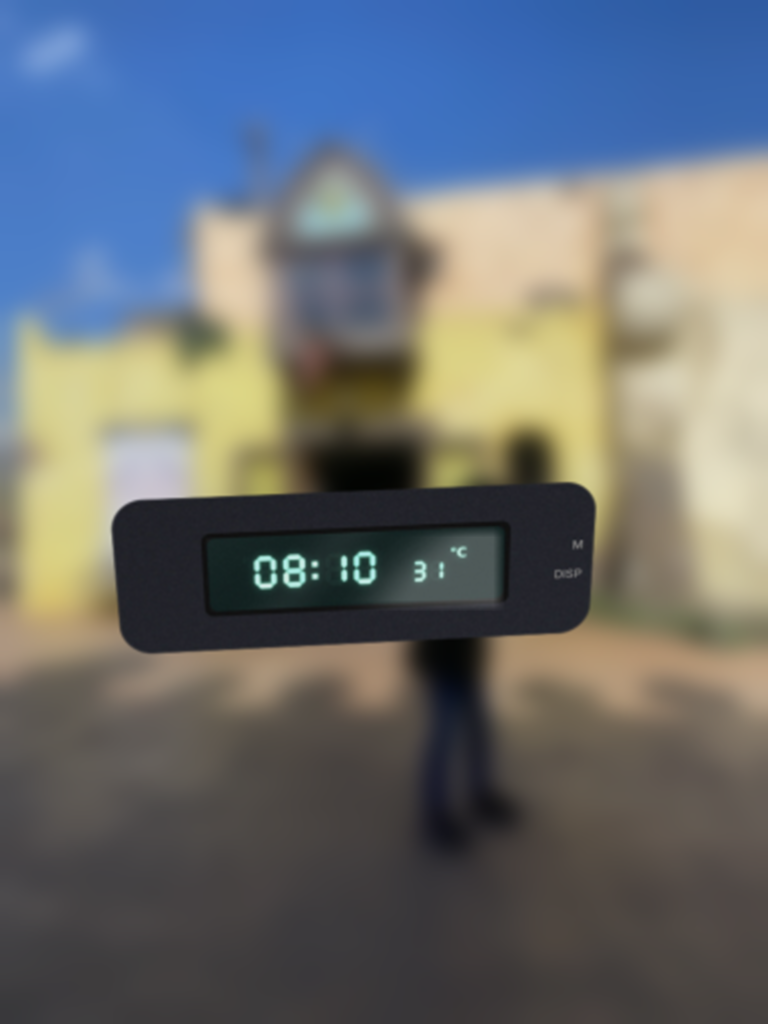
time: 8:10
